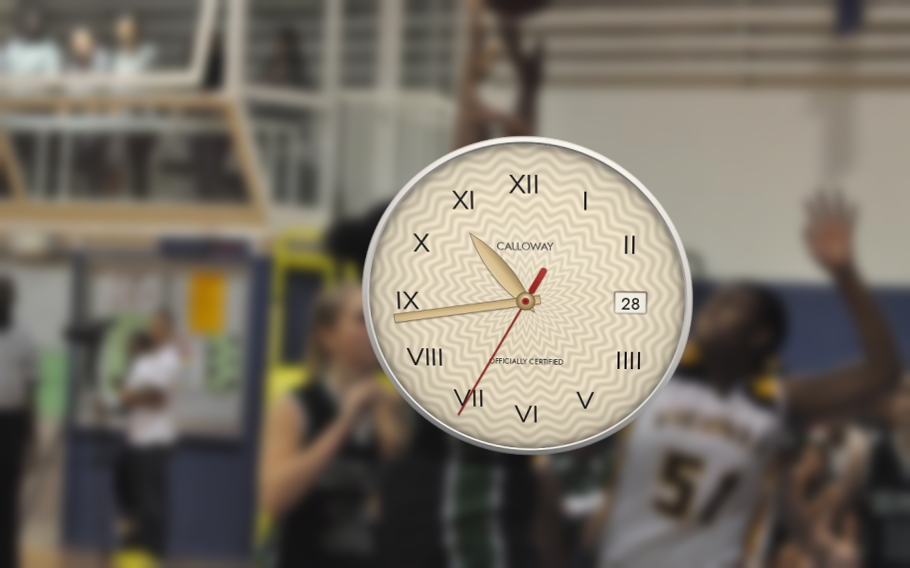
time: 10:43:35
